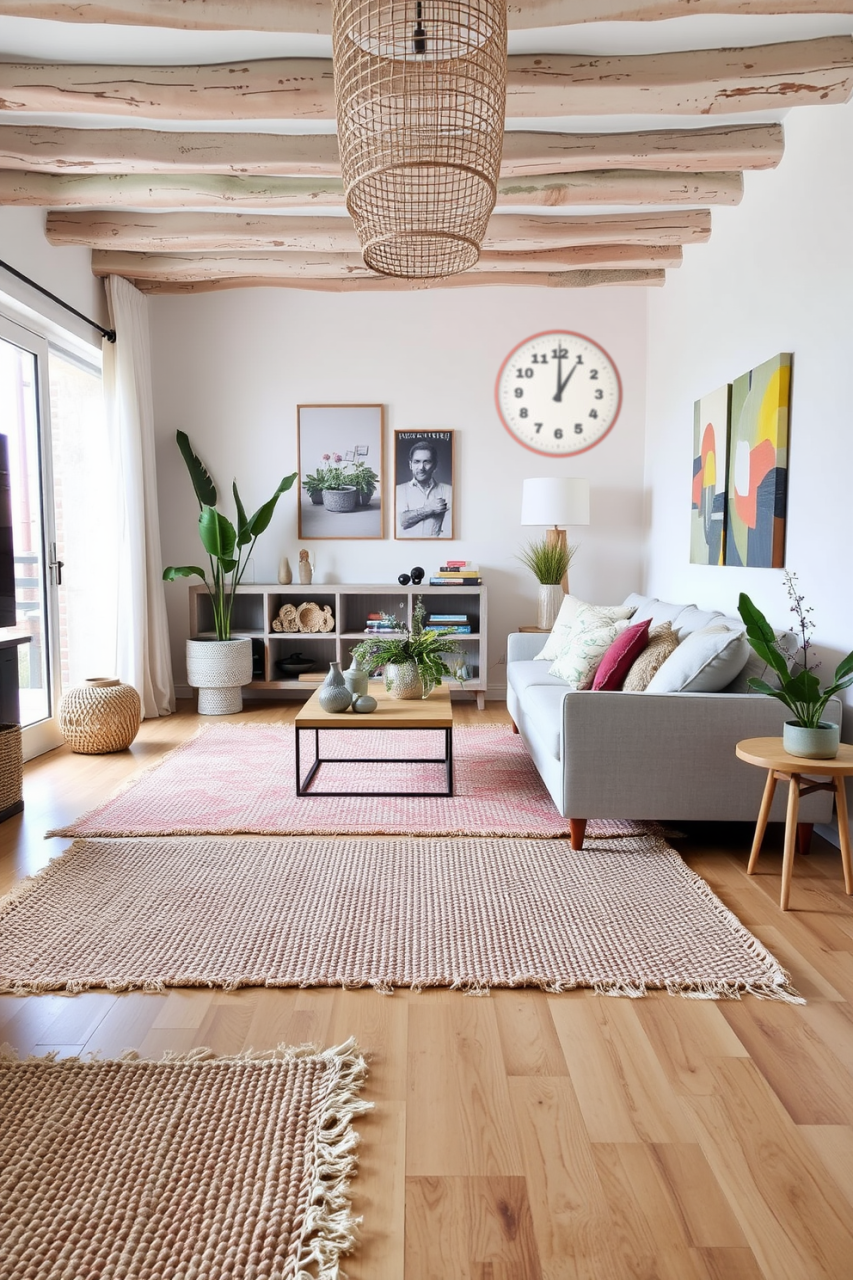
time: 1:00
